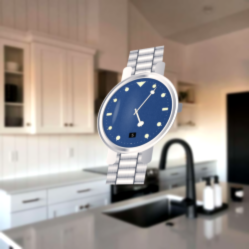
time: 5:06
